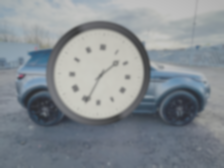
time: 1:34
